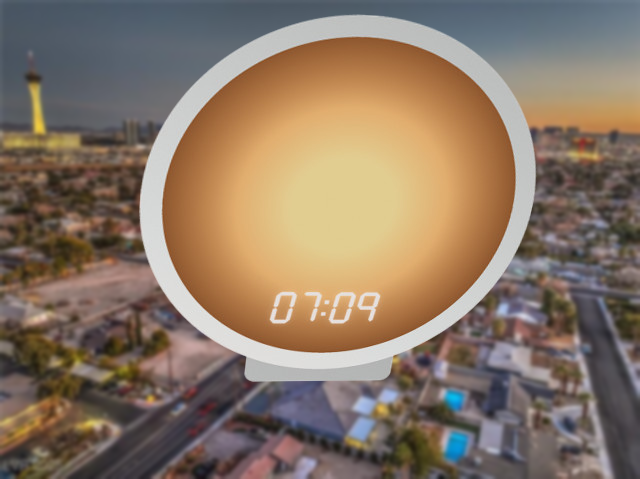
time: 7:09
